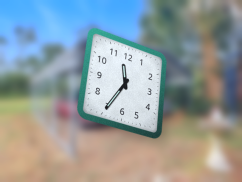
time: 11:35
